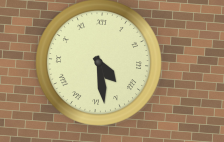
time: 4:28
